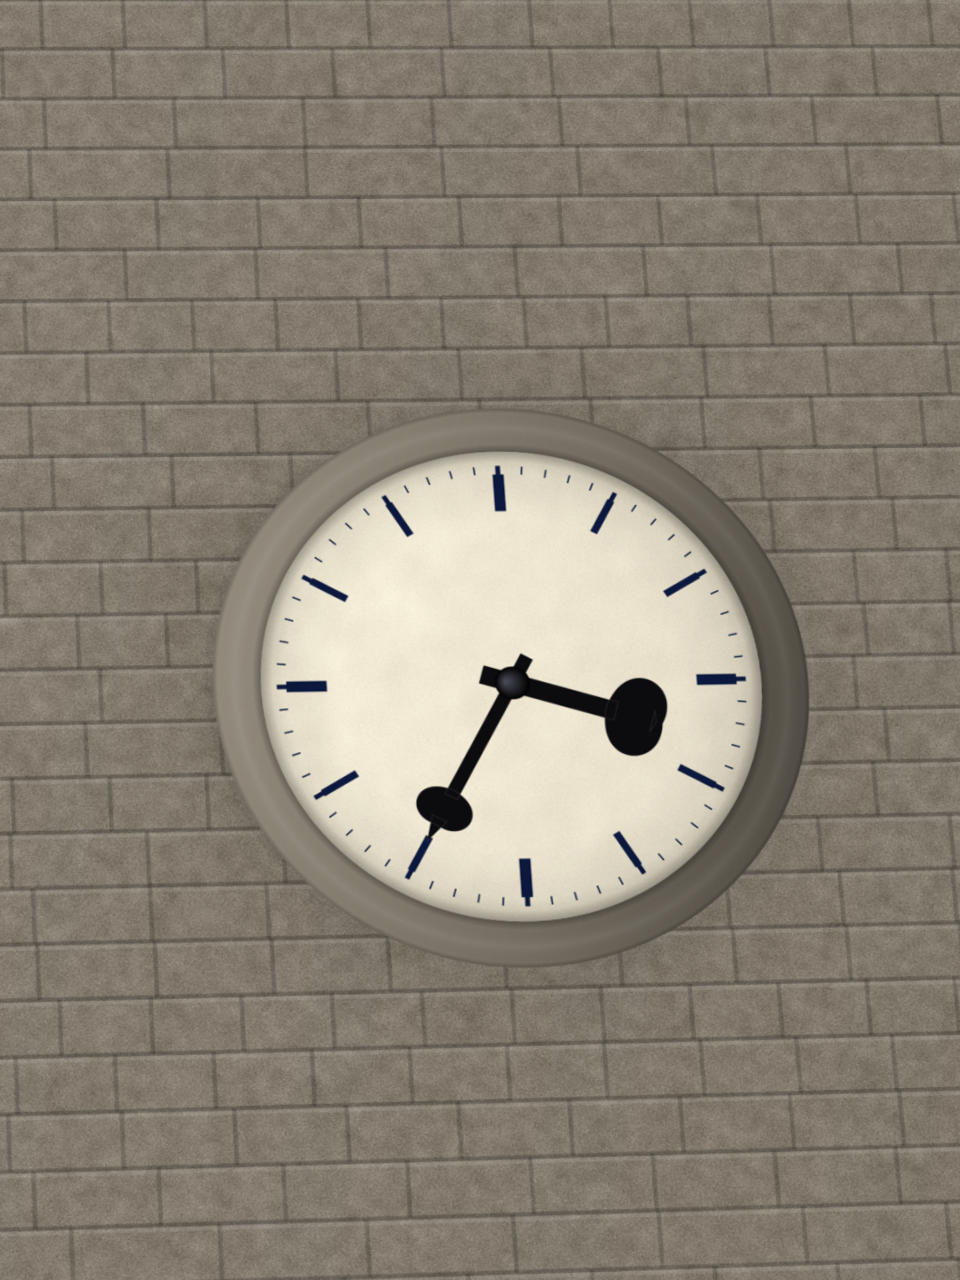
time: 3:35
